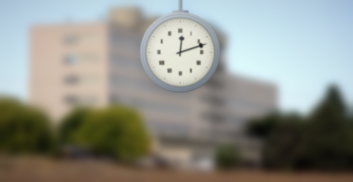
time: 12:12
